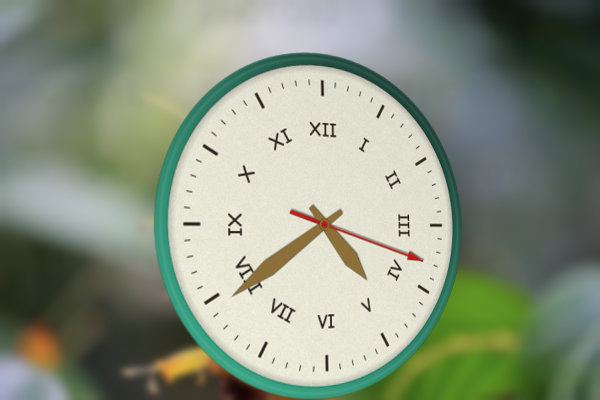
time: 4:39:18
